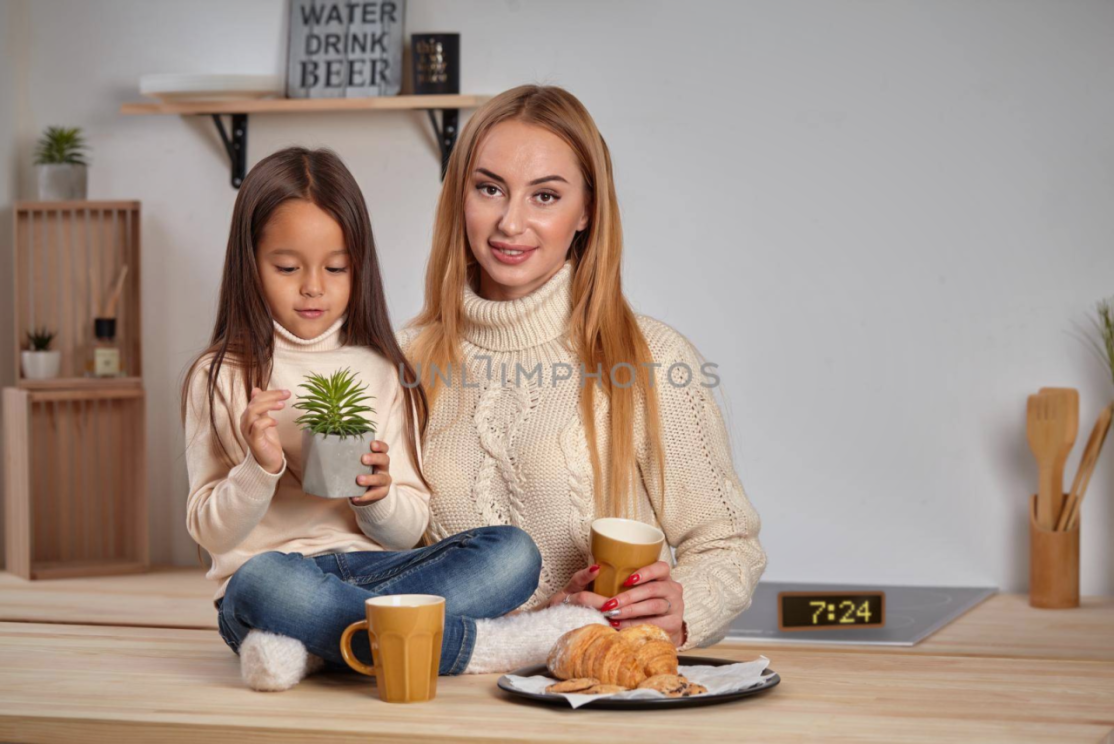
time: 7:24
